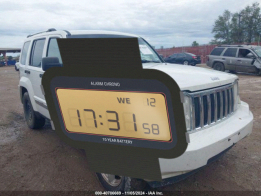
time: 17:31:58
